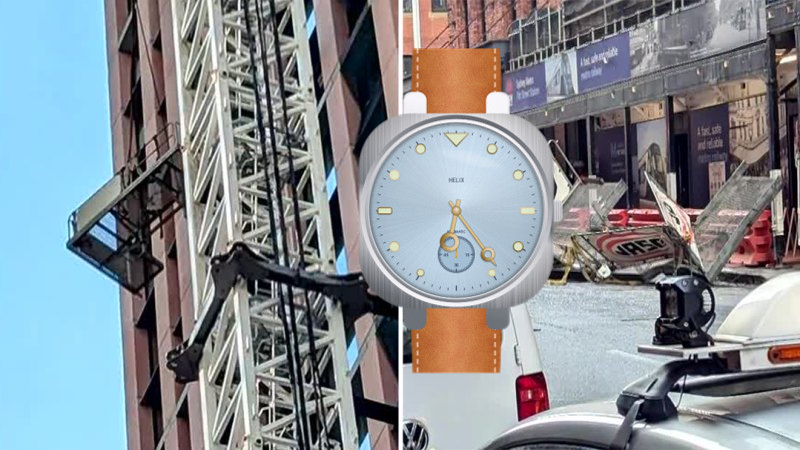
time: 6:24
